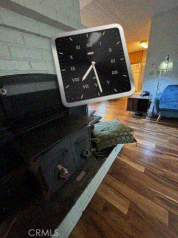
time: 7:29
